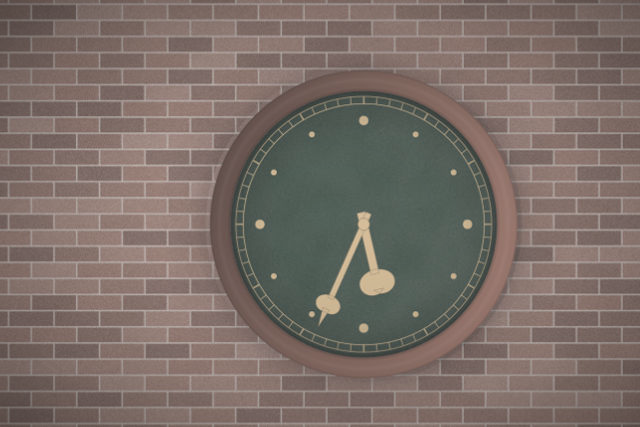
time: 5:34
